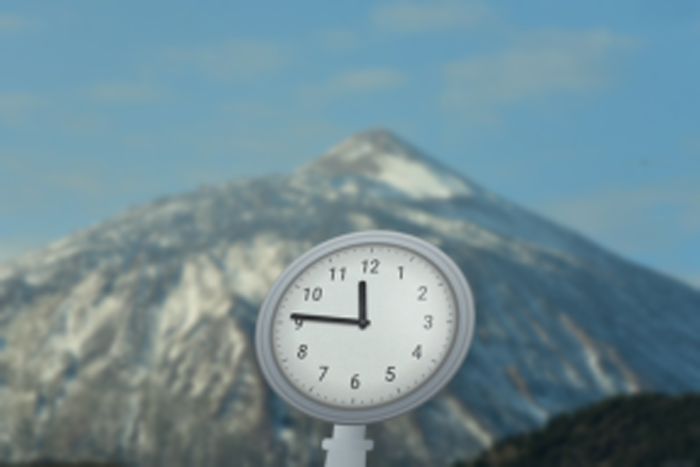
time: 11:46
